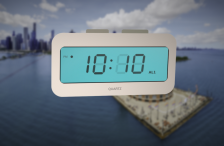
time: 10:10
